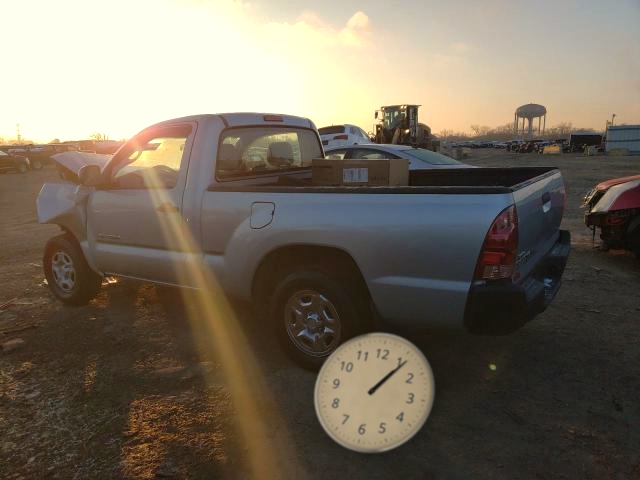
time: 1:06
